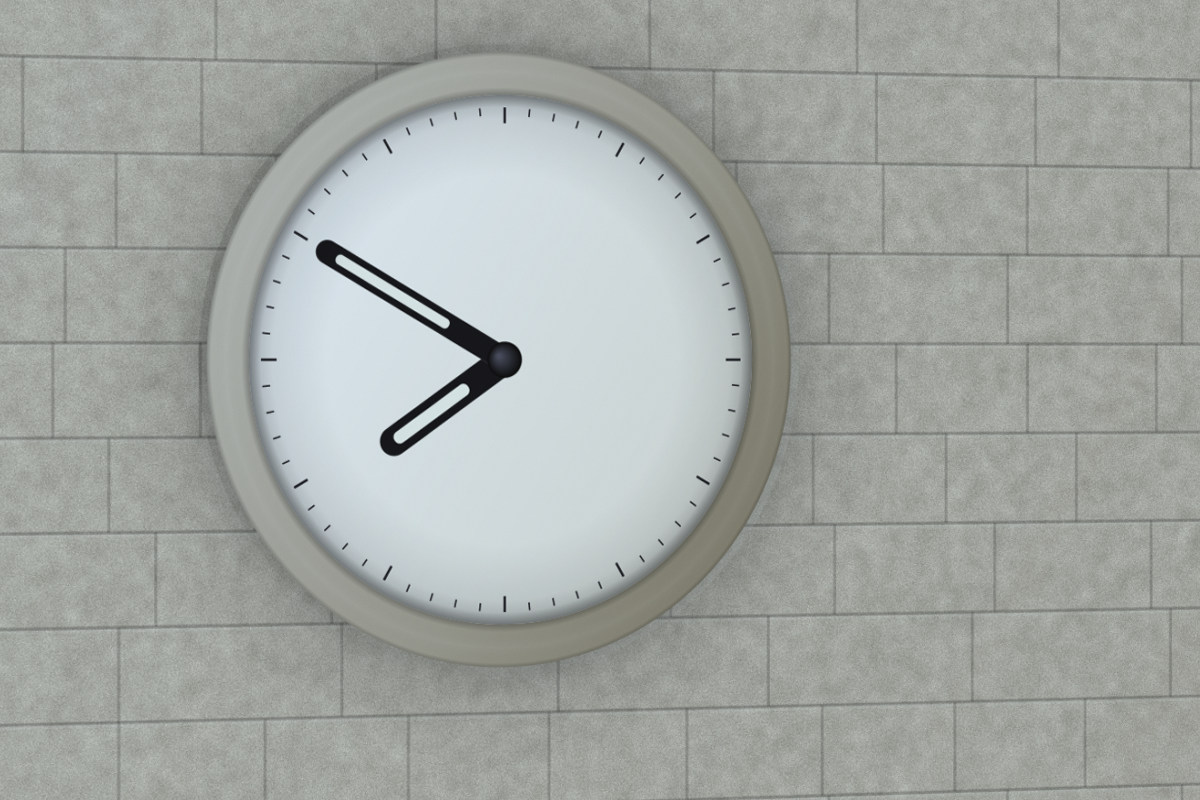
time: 7:50
